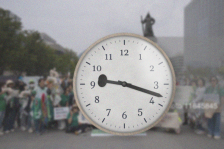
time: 9:18
